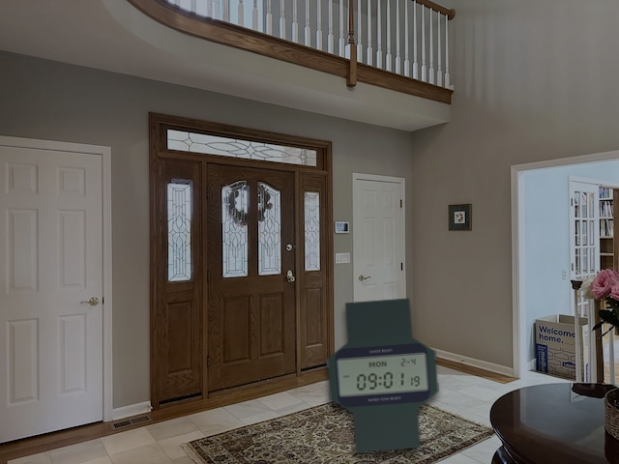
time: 9:01:19
